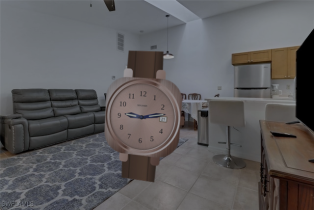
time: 9:13
